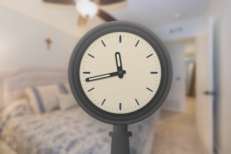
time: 11:43
